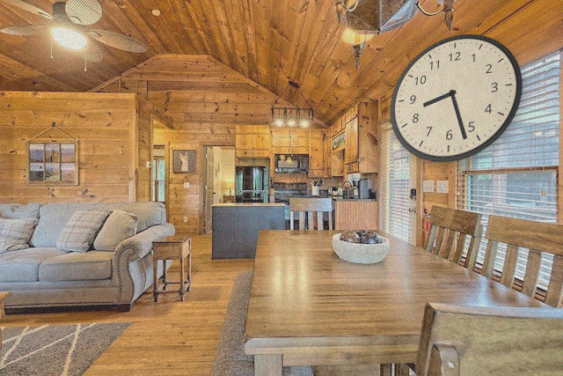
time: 8:27
